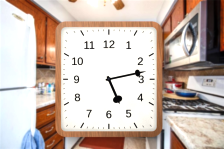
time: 5:13
